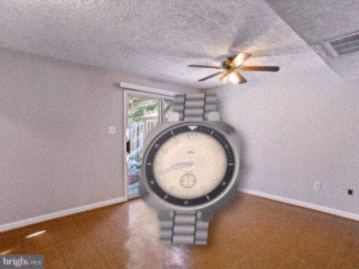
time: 8:42
